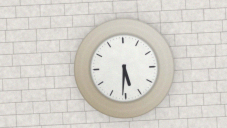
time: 5:31
